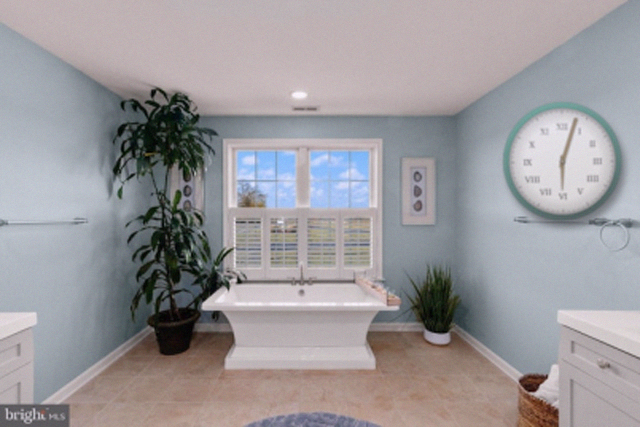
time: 6:03
